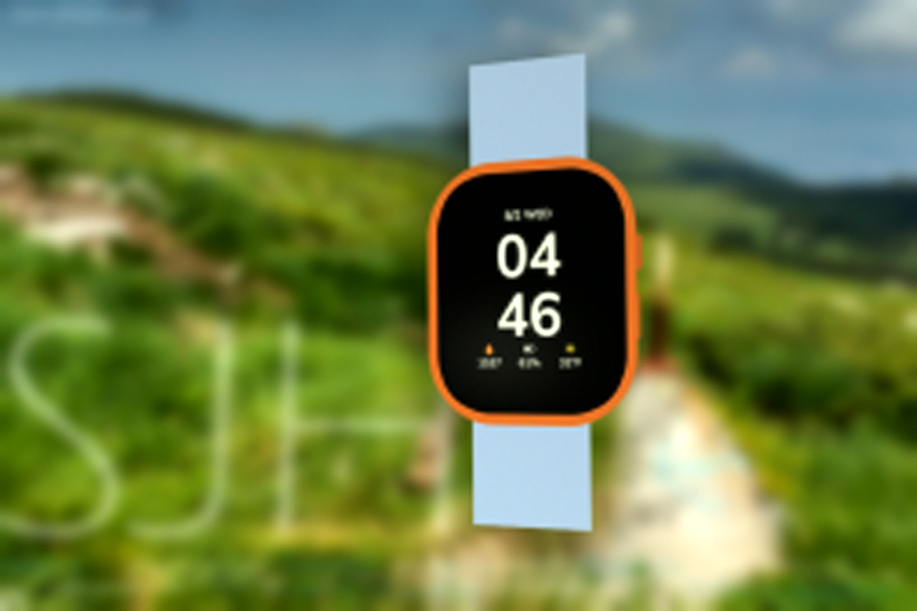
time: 4:46
